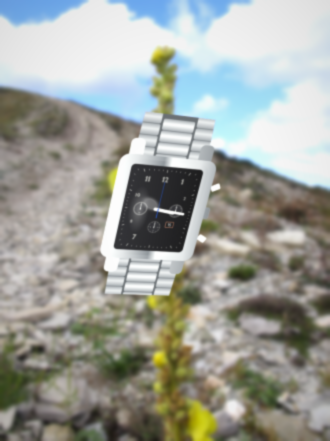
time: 3:16
